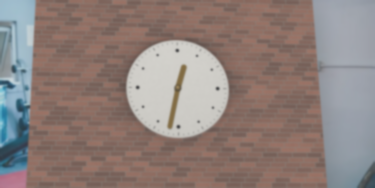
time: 12:32
